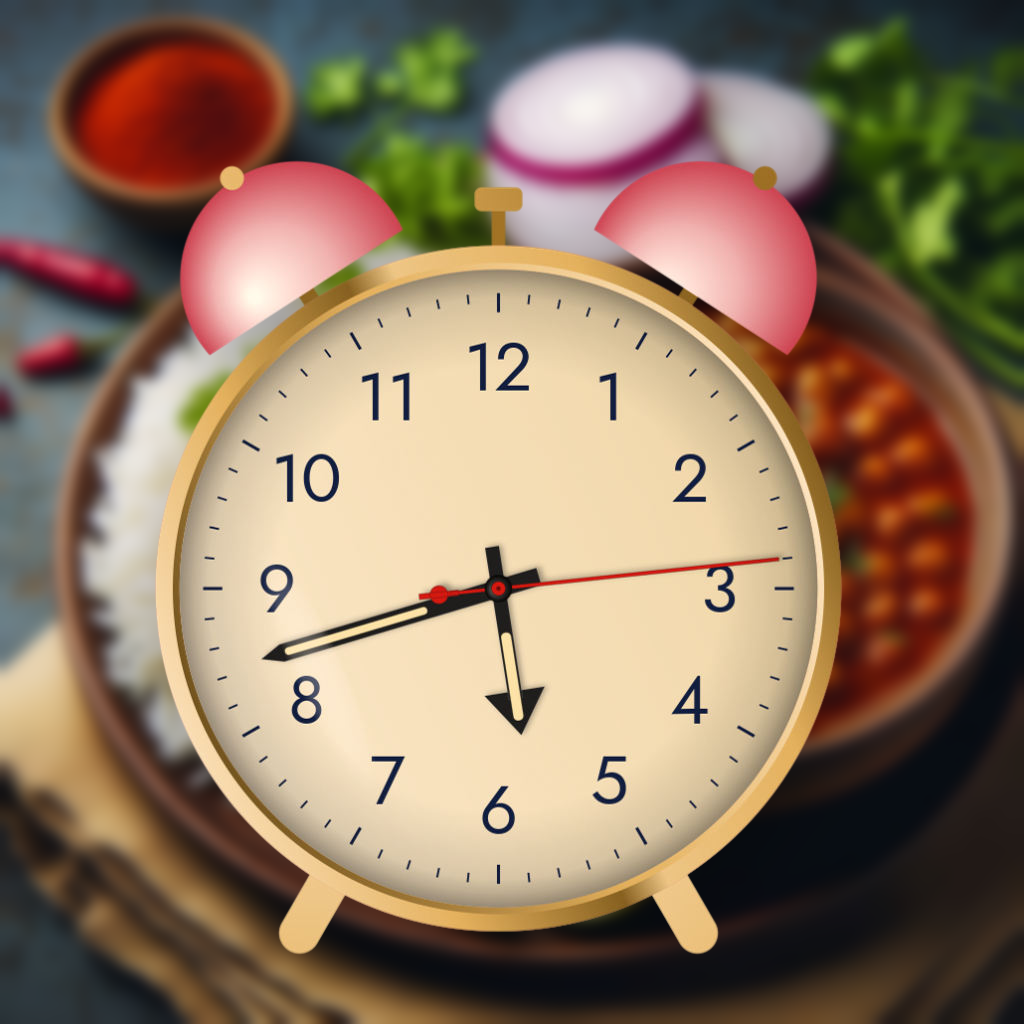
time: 5:42:14
